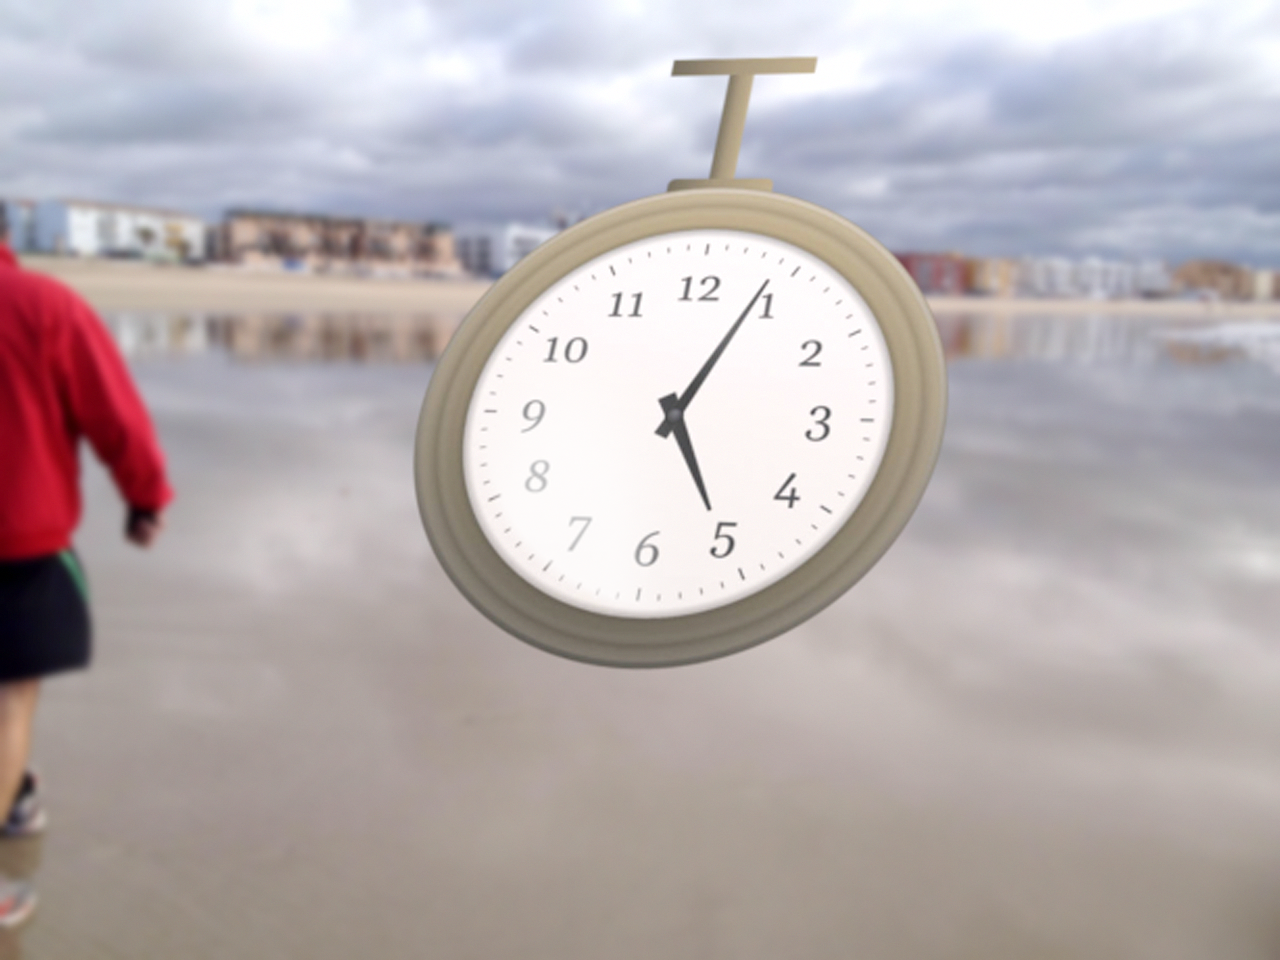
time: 5:04
